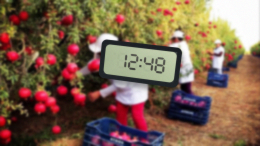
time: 12:48
